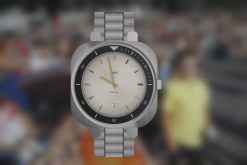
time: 9:58
